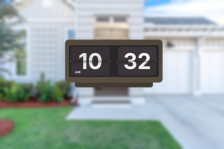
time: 10:32
